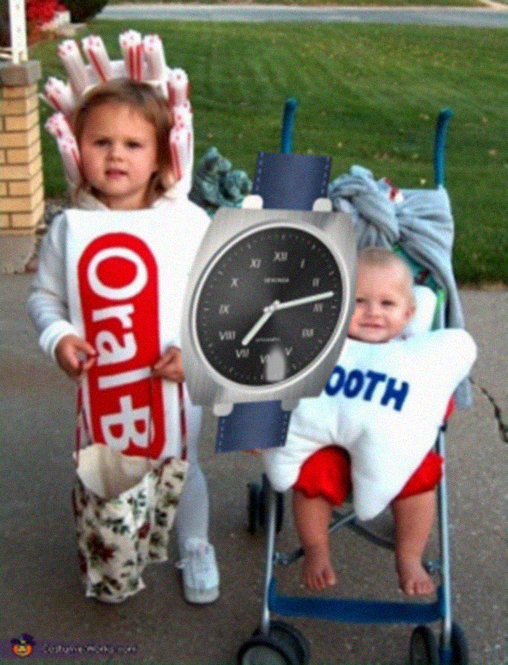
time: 7:13
